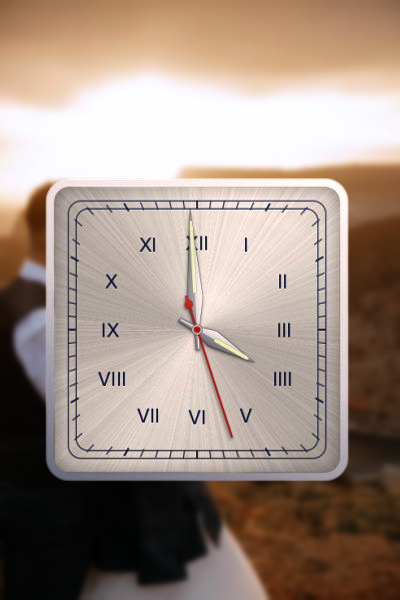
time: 3:59:27
